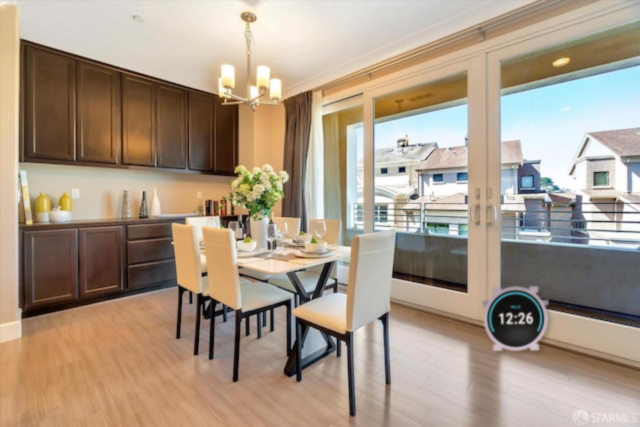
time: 12:26
